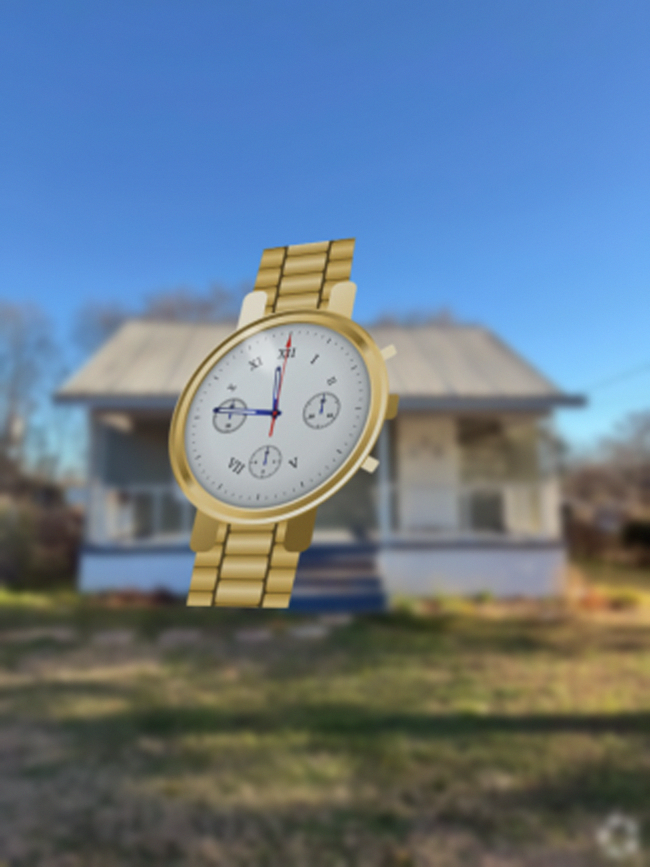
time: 11:46
